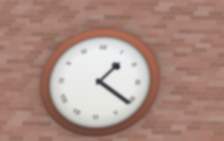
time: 1:21
